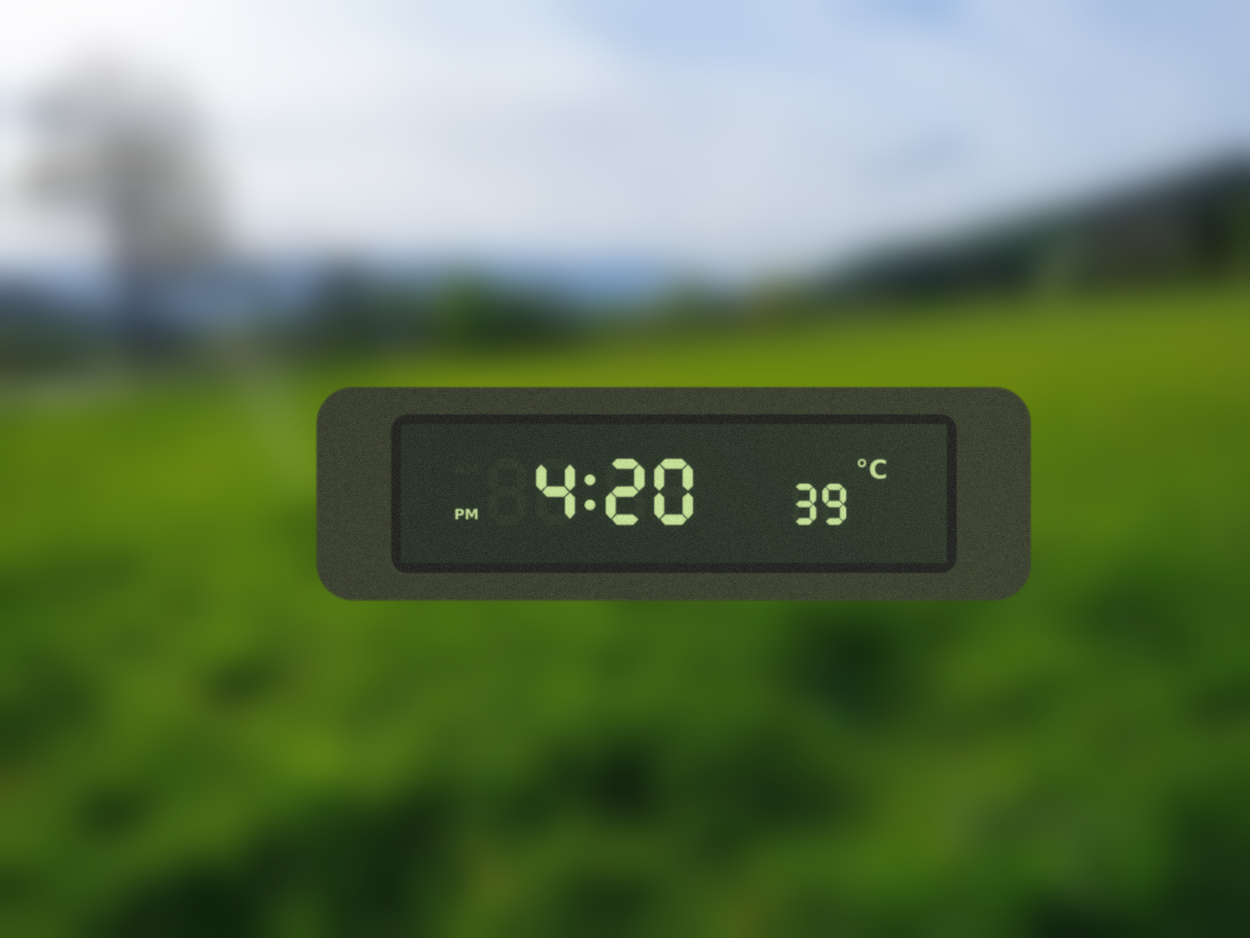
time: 4:20
